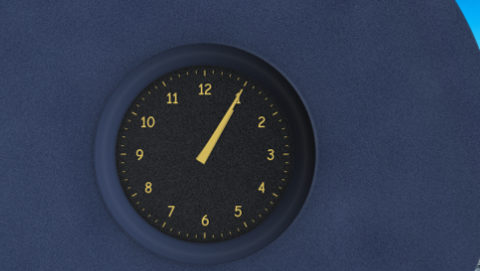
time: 1:05
